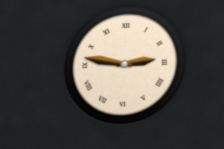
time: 2:47
